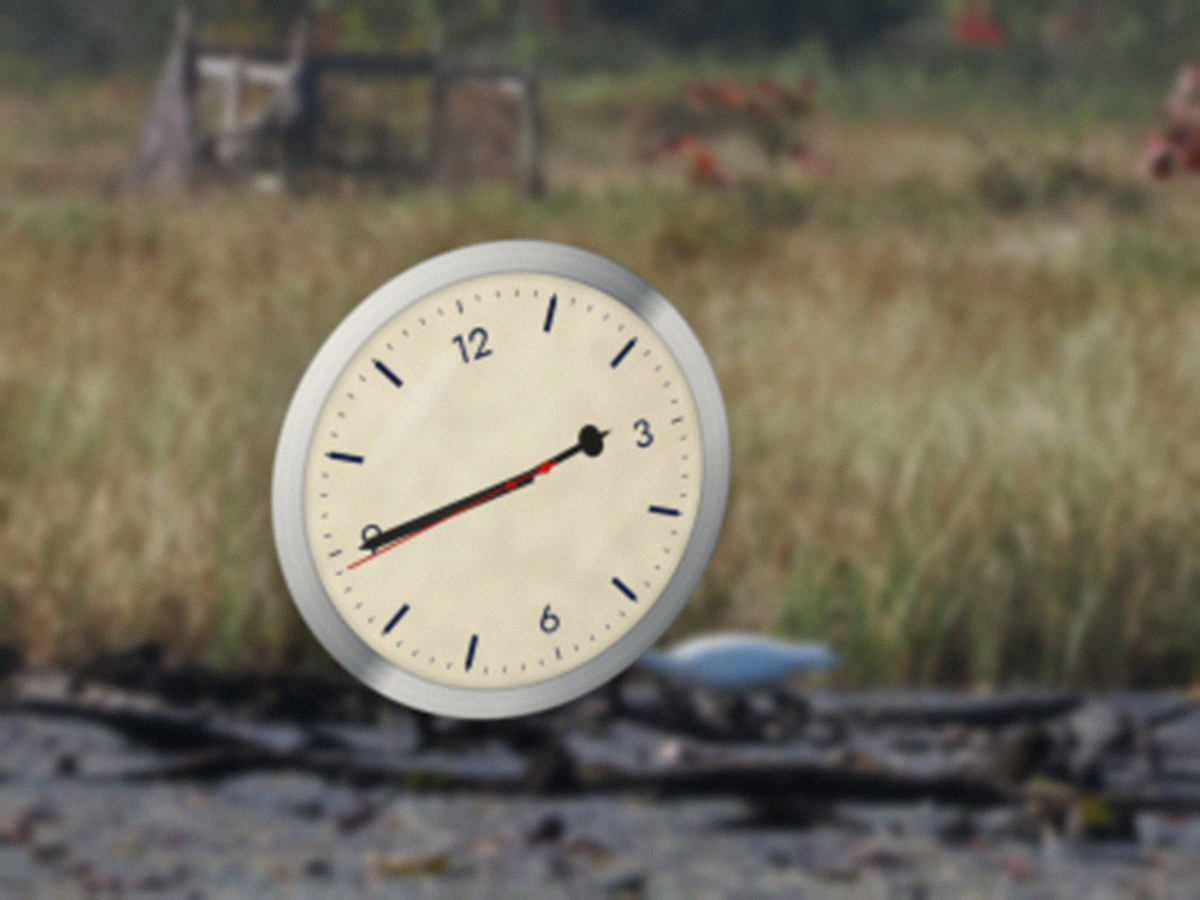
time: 2:44:44
